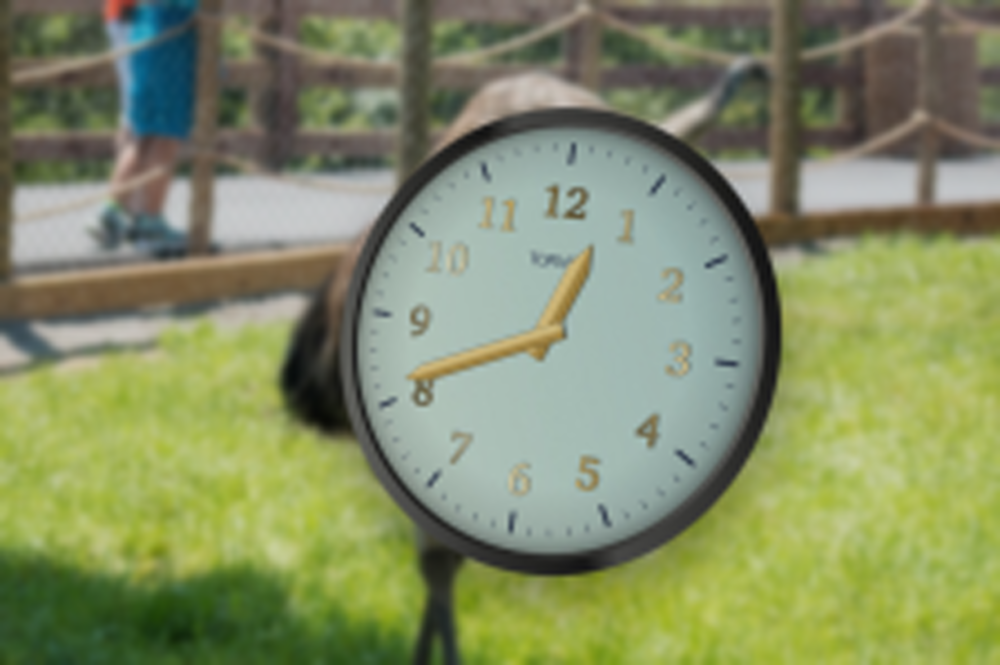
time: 12:41
